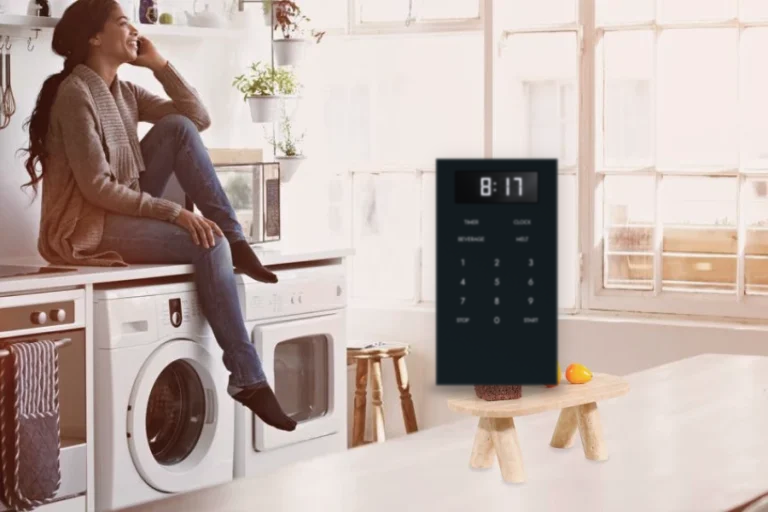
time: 8:17
